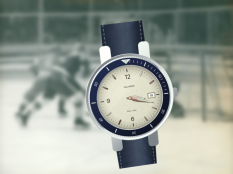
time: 3:18
